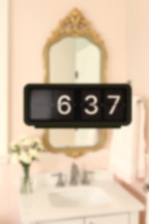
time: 6:37
